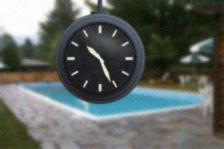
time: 10:26
